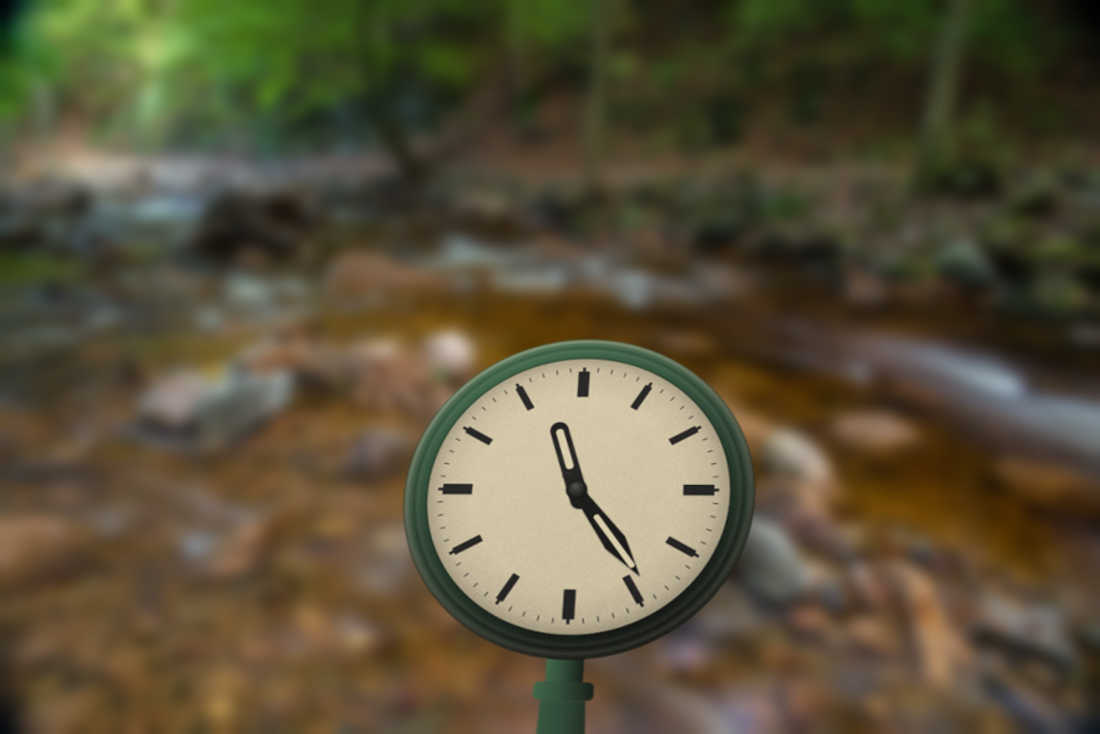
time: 11:24
